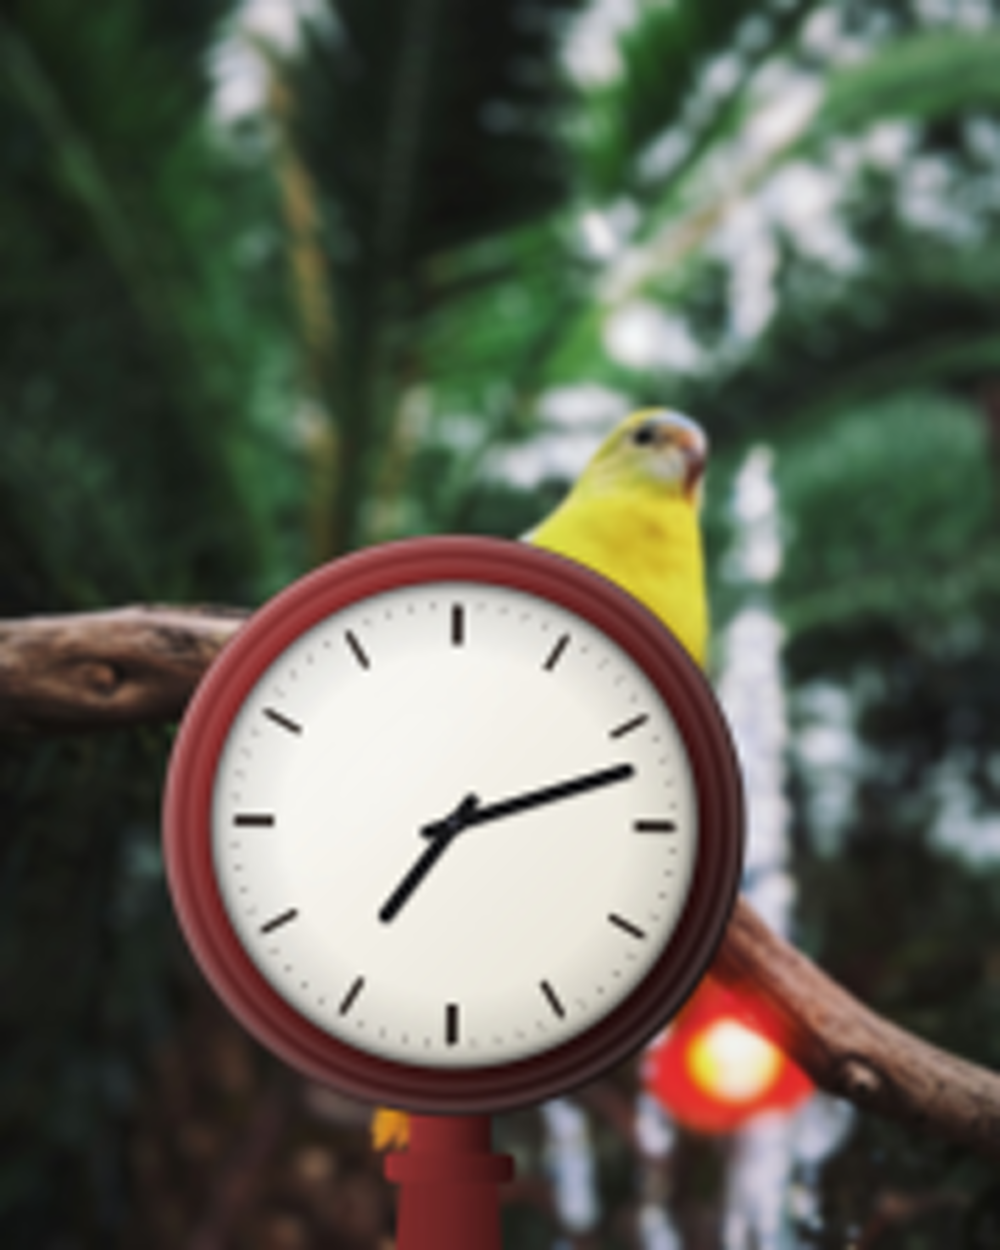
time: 7:12
